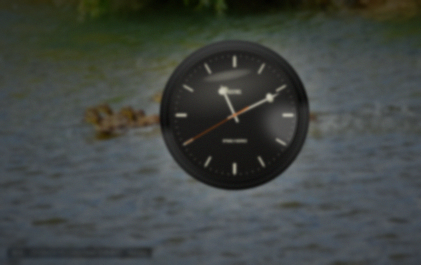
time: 11:10:40
